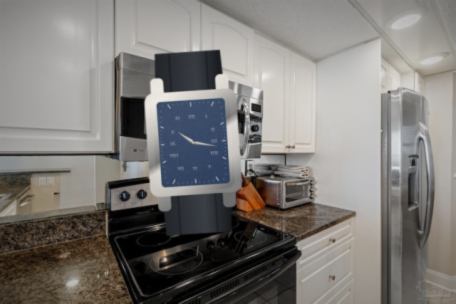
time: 10:17
